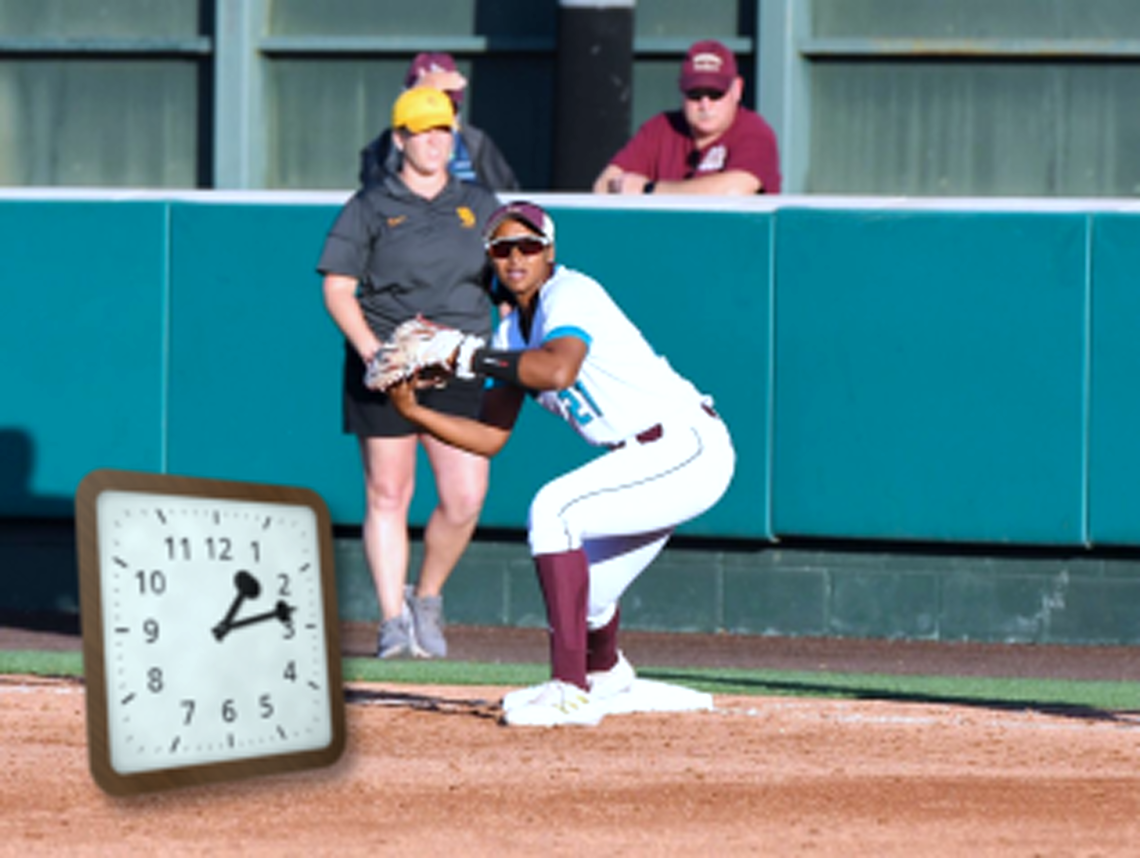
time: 1:13
